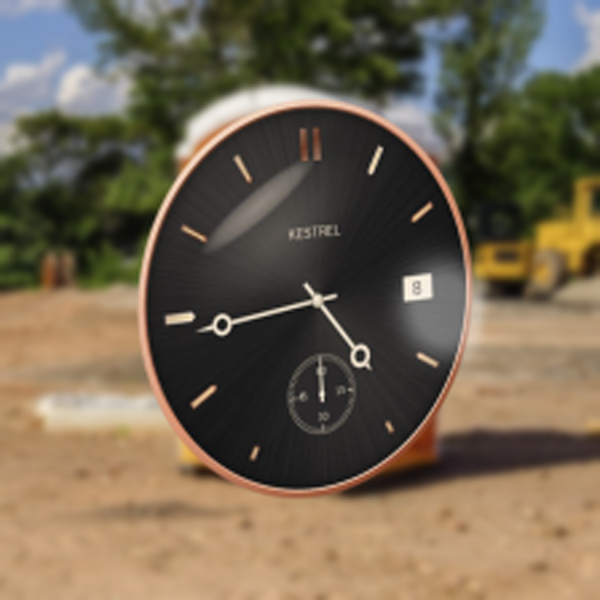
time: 4:44
